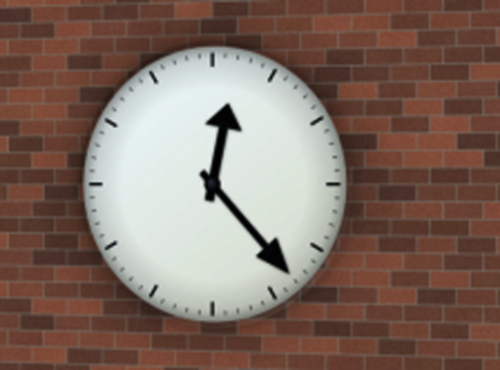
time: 12:23
